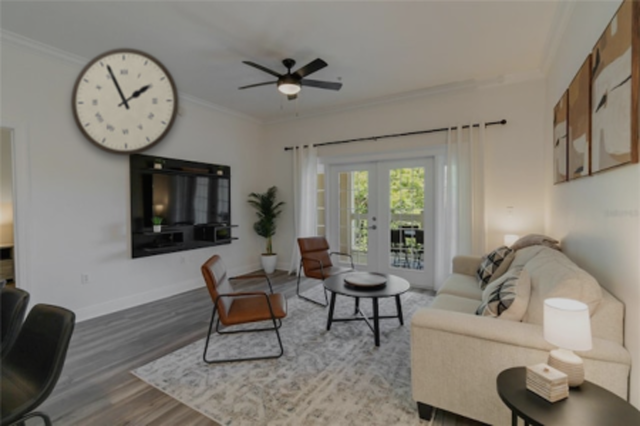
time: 1:56
